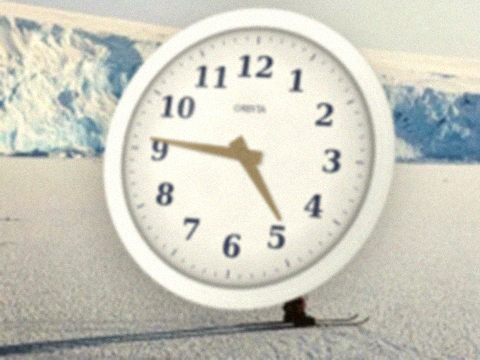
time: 4:46
